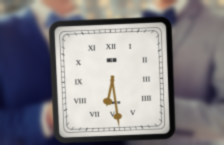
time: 6:29
